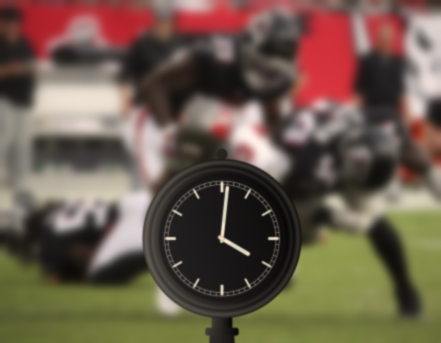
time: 4:01
